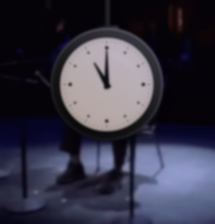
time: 11:00
